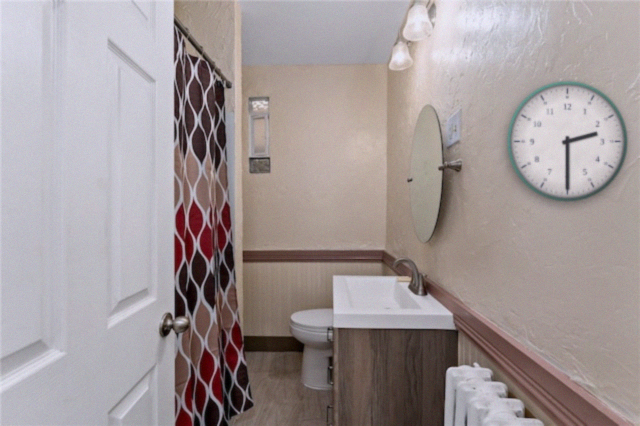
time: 2:30
